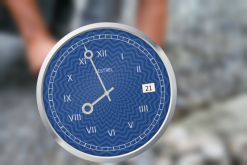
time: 7:57
